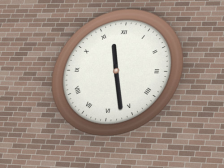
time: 11:27
